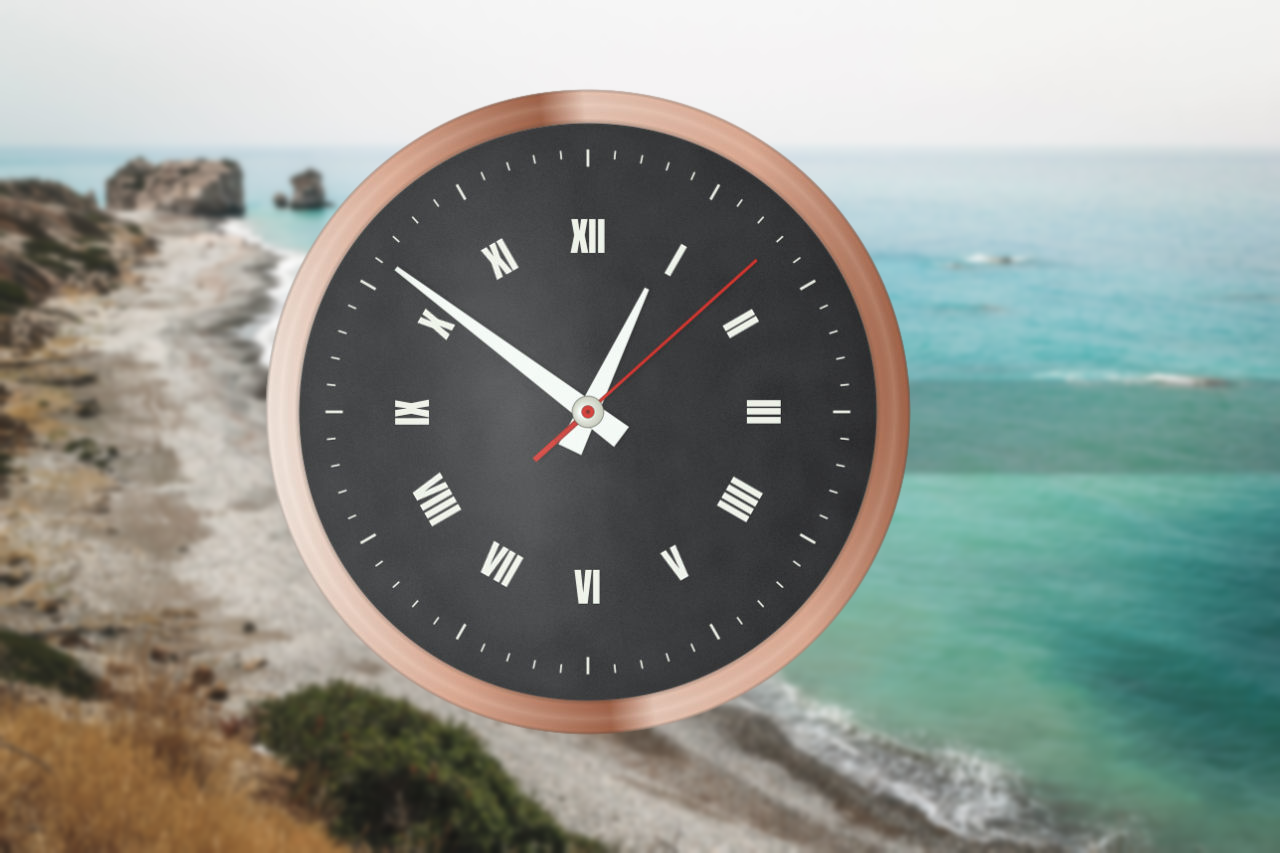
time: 12:51:08
